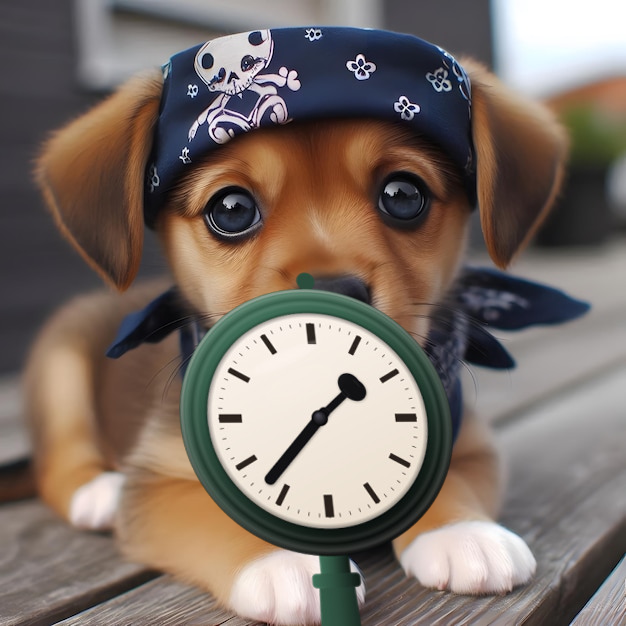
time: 1:37
